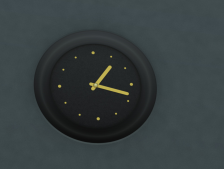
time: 1:18
